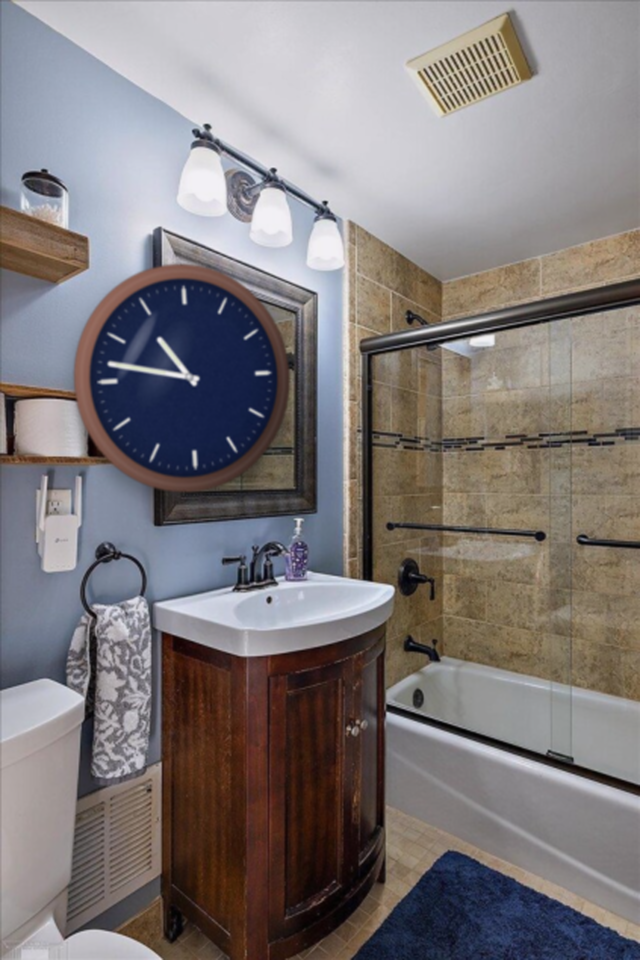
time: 10:47
